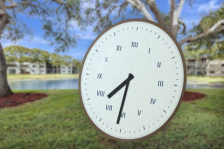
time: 7:31
